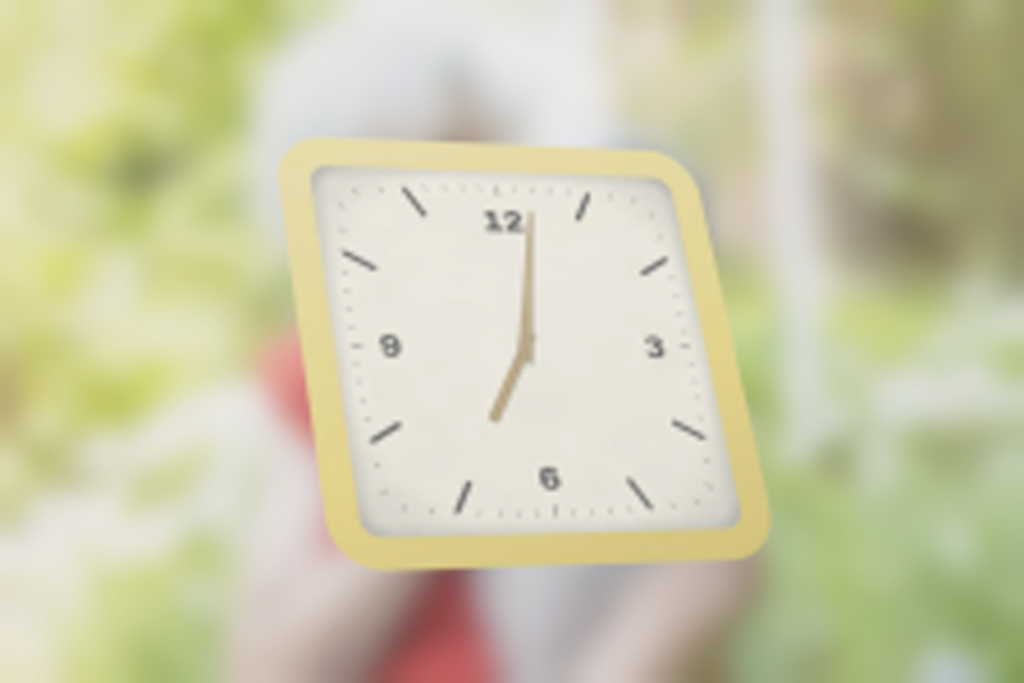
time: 7:02
